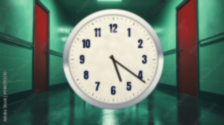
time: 5:21
